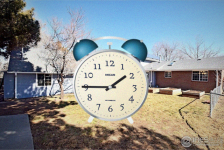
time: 1:45
